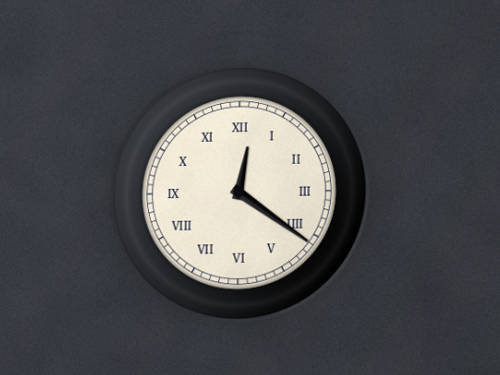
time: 12:21
